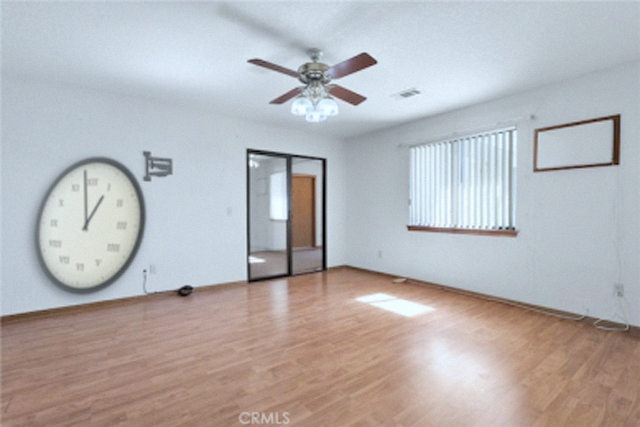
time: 12:58
